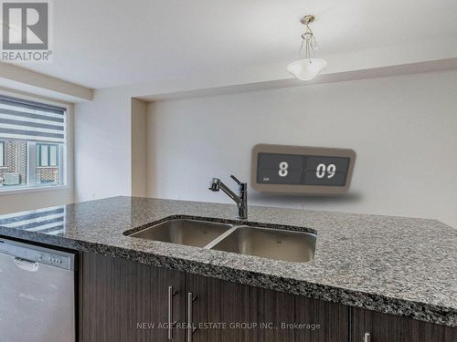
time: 8:09
